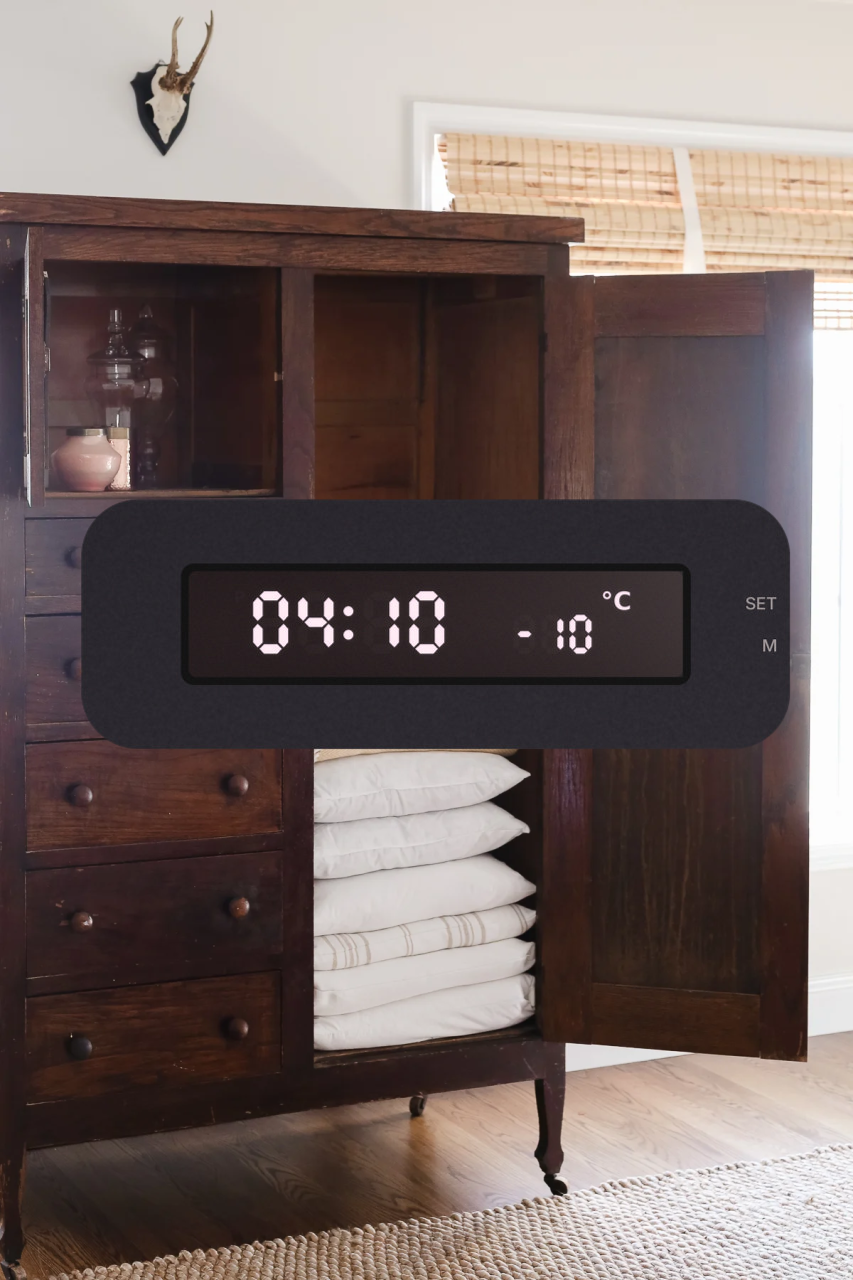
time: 4:10
